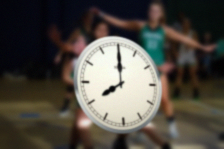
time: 8:00
